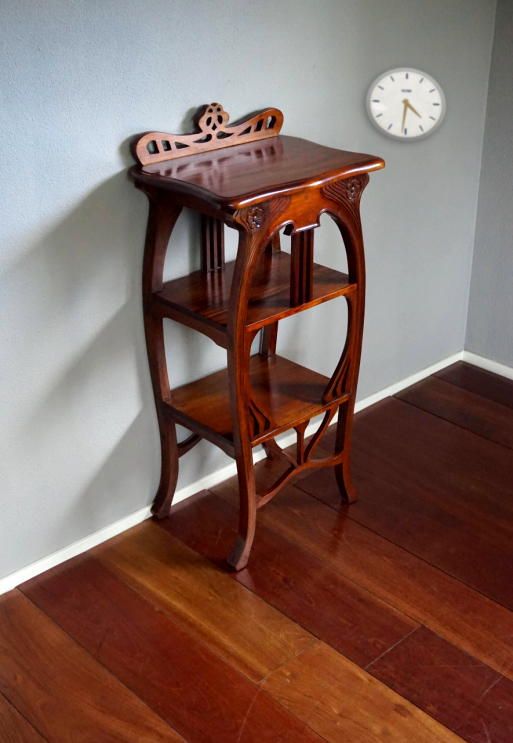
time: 4:31
